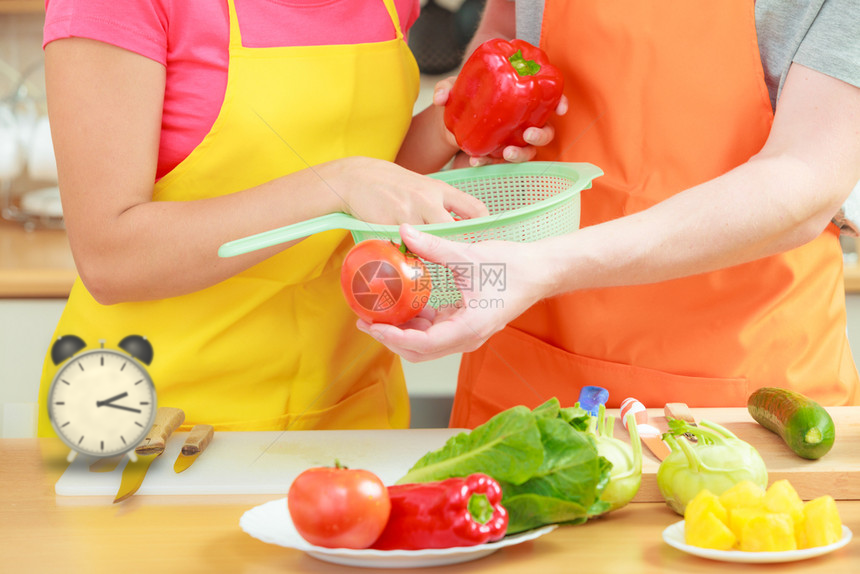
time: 2:17
